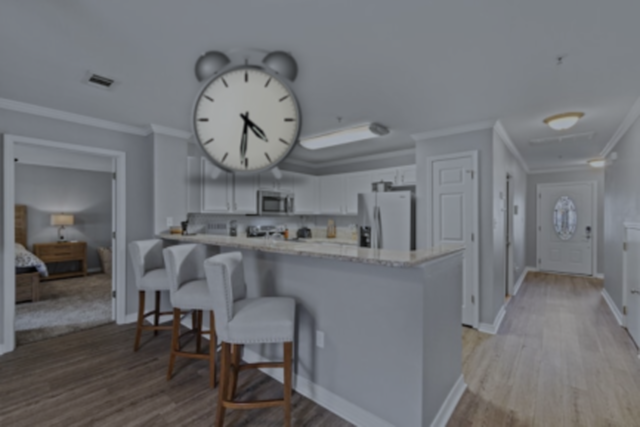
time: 4:31
